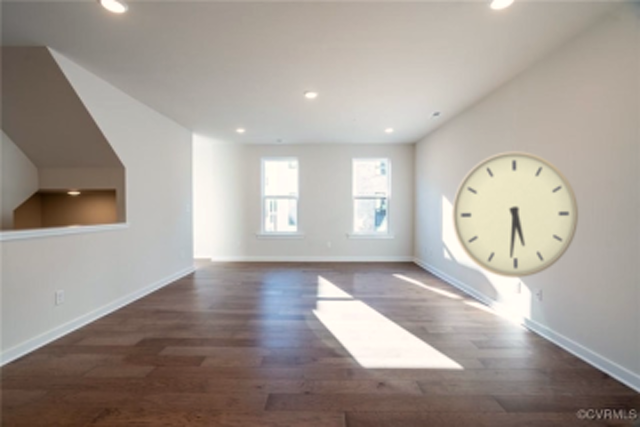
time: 5:31
